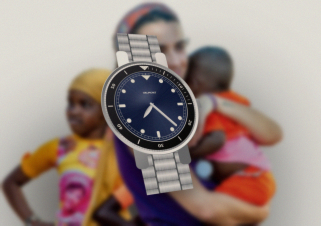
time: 7:23
